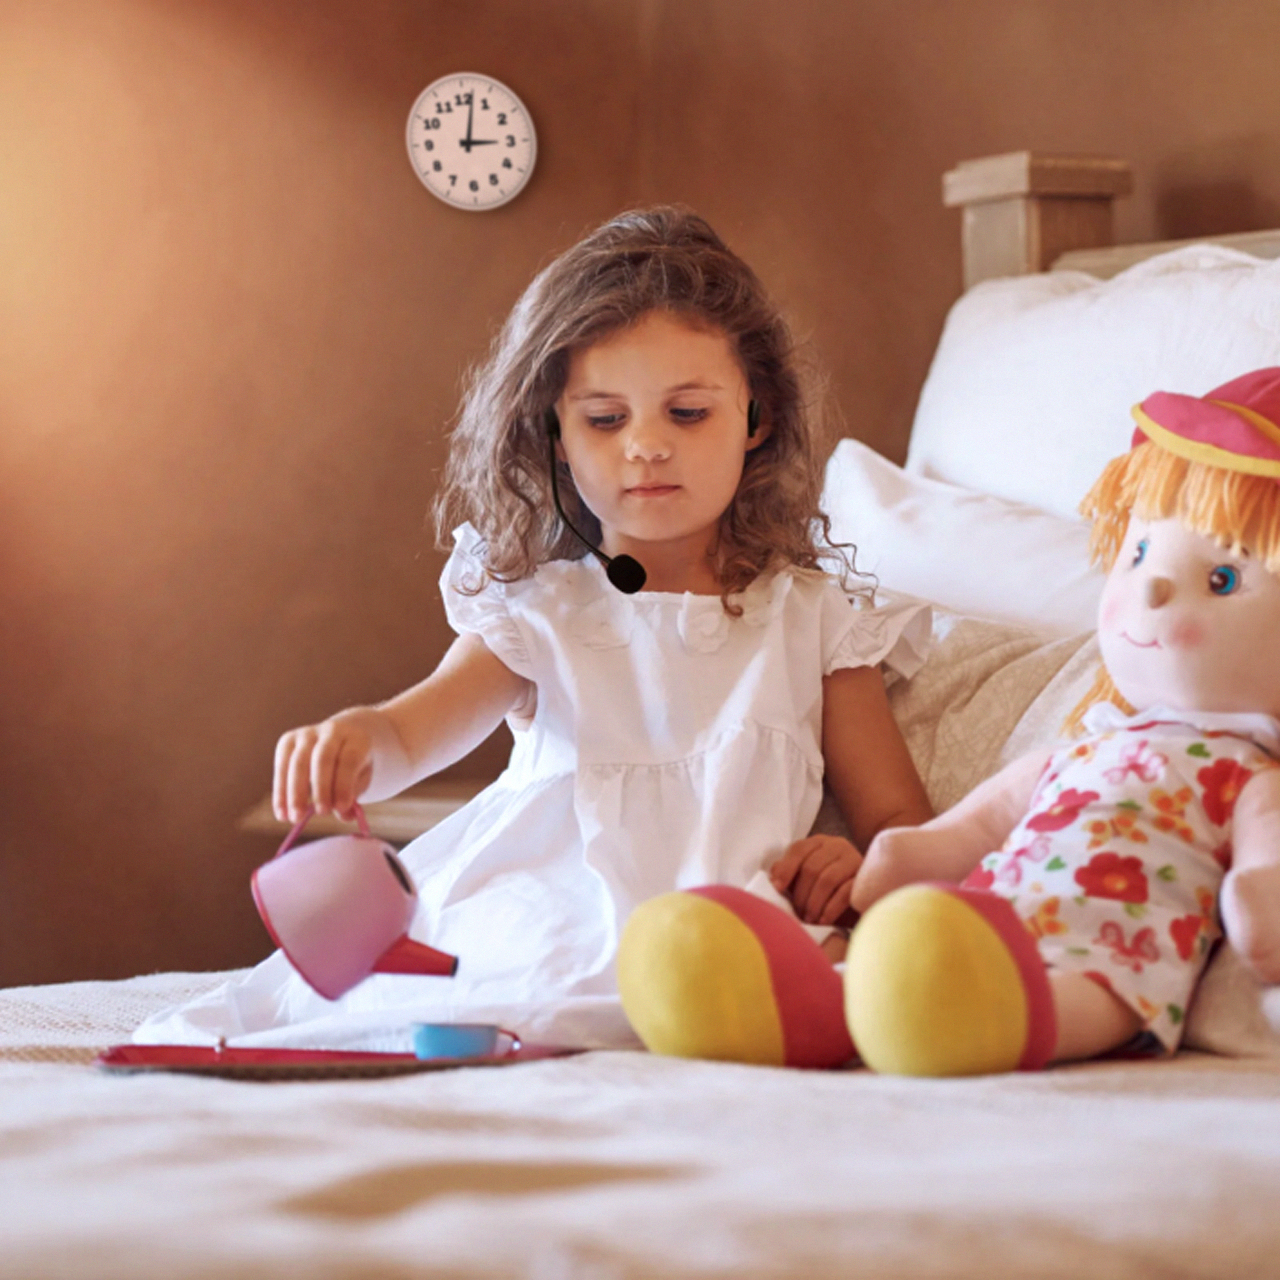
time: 3:02
